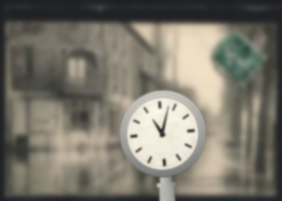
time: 11:03
